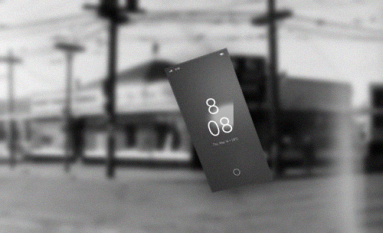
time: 8:08
